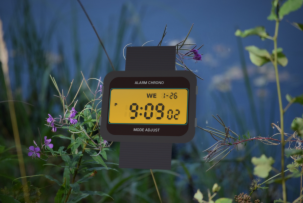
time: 9:09:02
